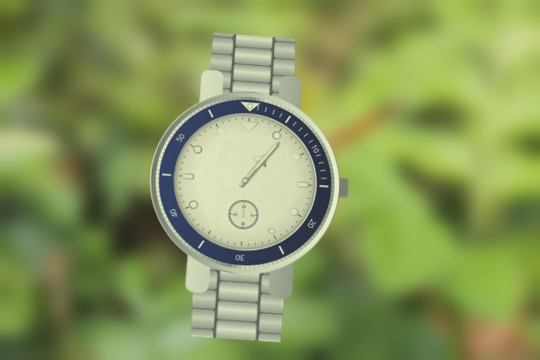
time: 1:06
